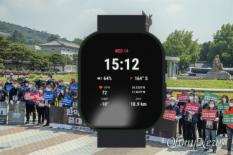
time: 15:12
